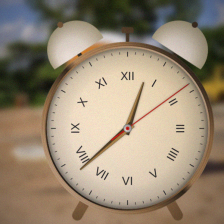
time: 12:38:09
